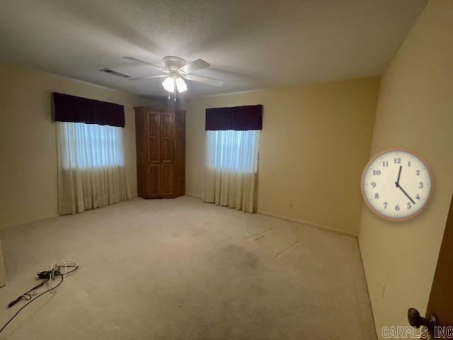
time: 12:23
